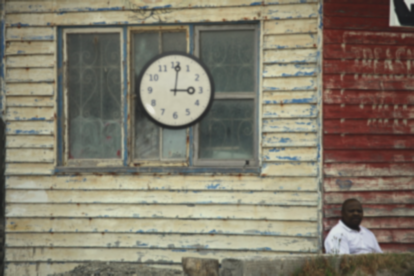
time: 3:01
